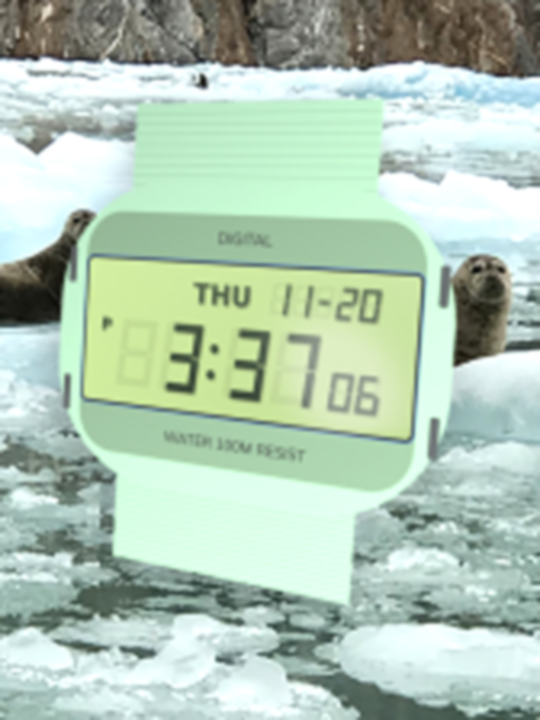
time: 3:37:06
